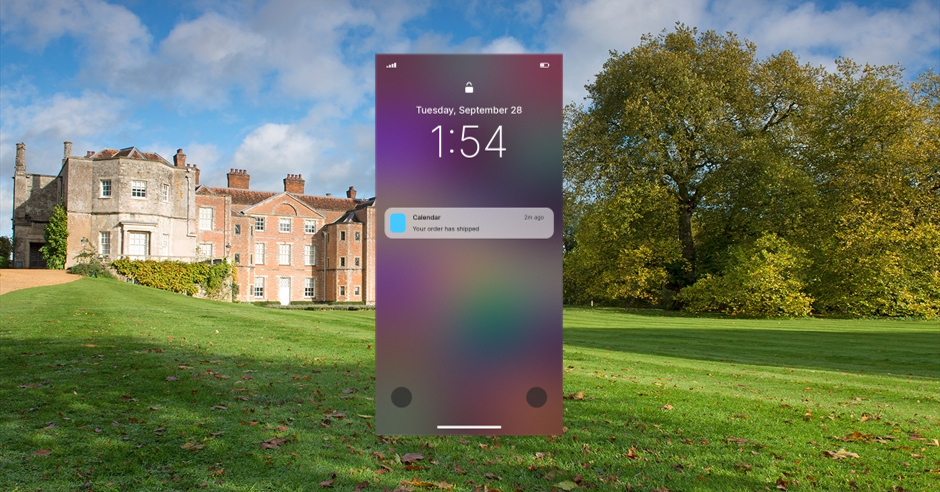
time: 1:54
